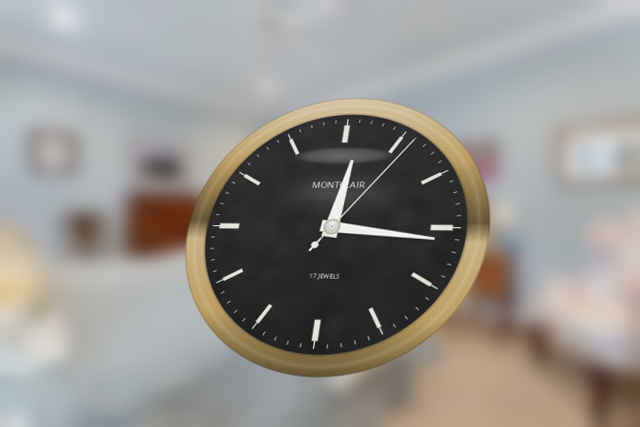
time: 12:16:06
